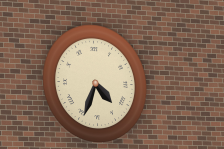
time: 4:34
